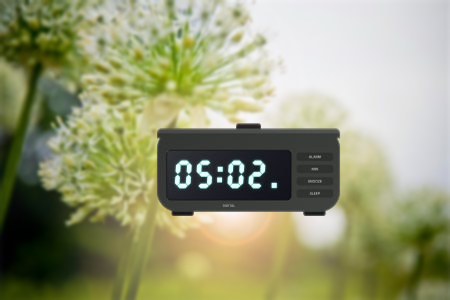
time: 5:02
